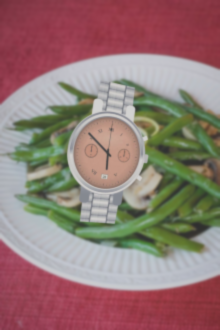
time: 5:51
